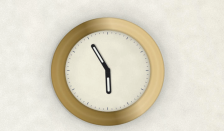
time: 5:55
